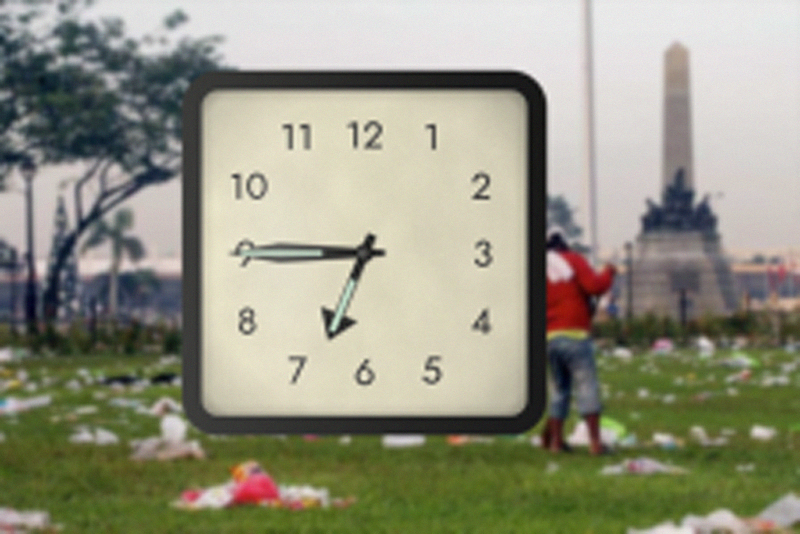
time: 6:45
